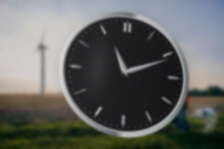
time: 11:11
